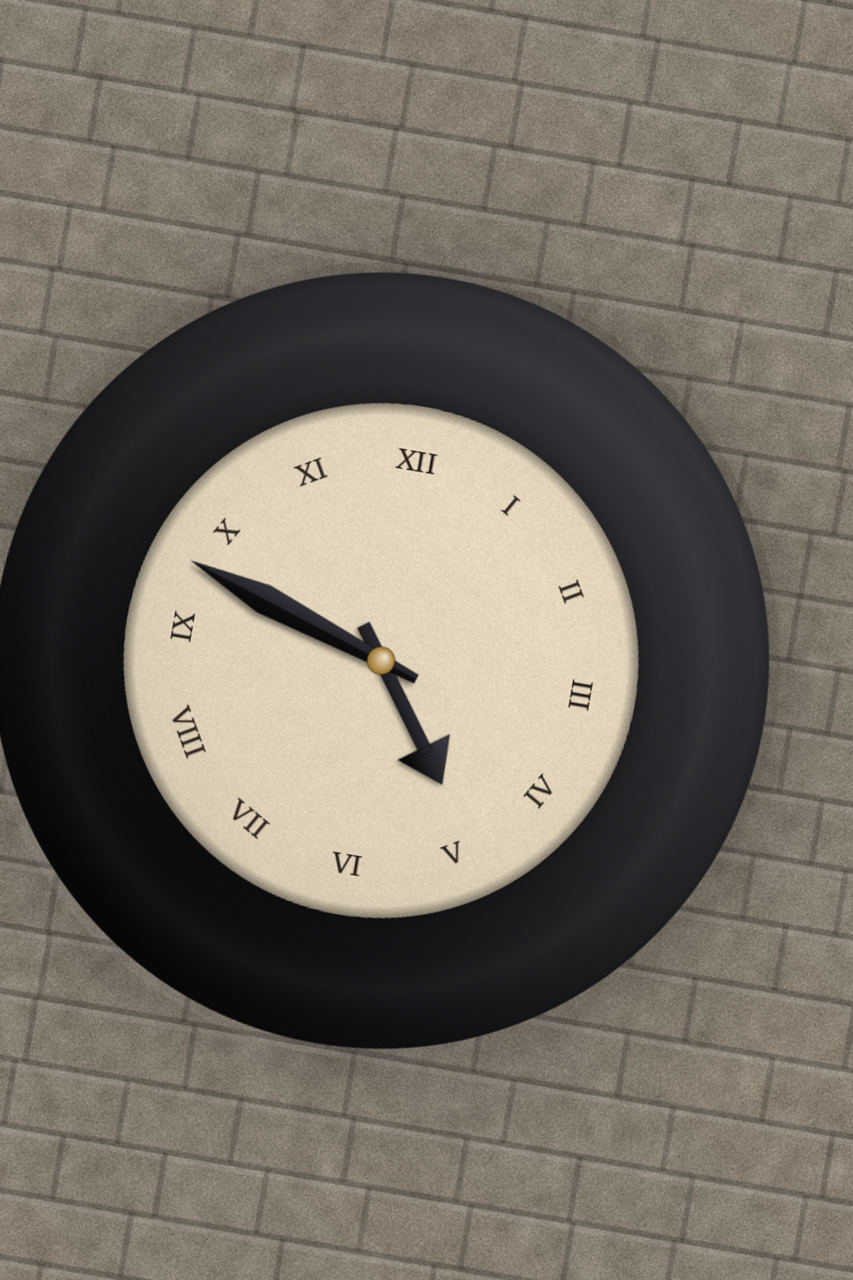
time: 4:48
